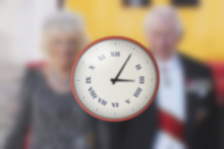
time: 3:05
